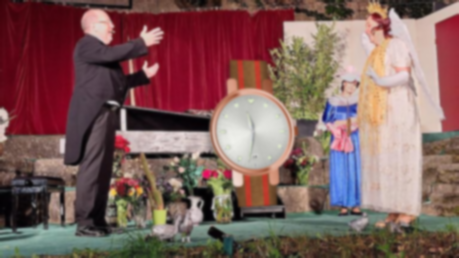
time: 11:32
